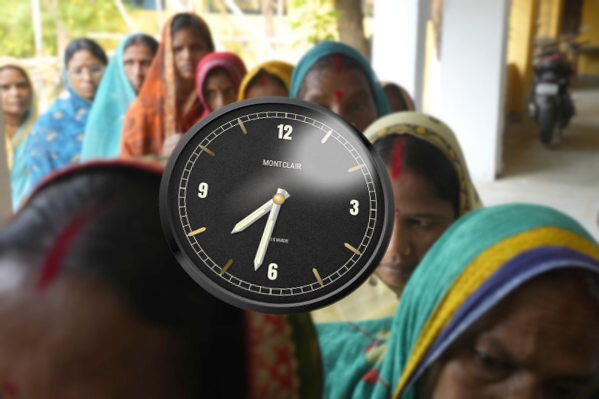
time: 7:32
